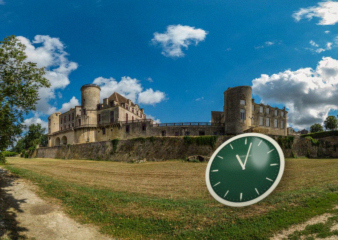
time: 11:02
